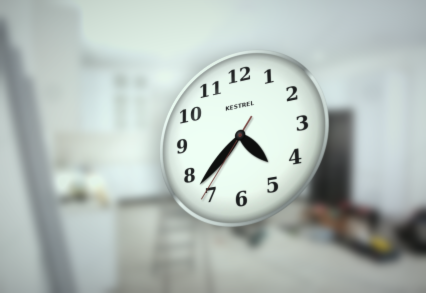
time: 4:37:36
